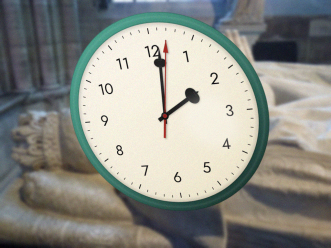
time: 2:01:02
